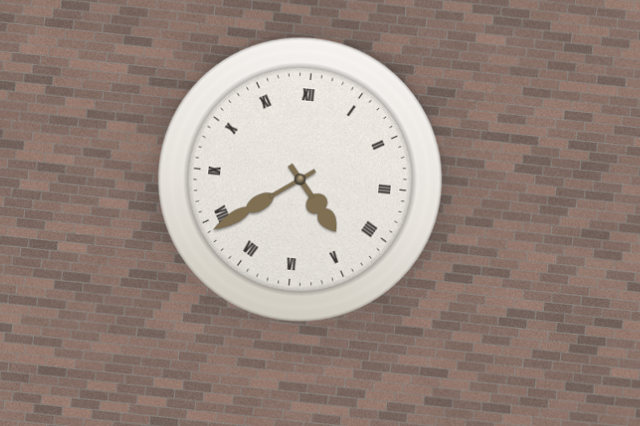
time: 4:39
